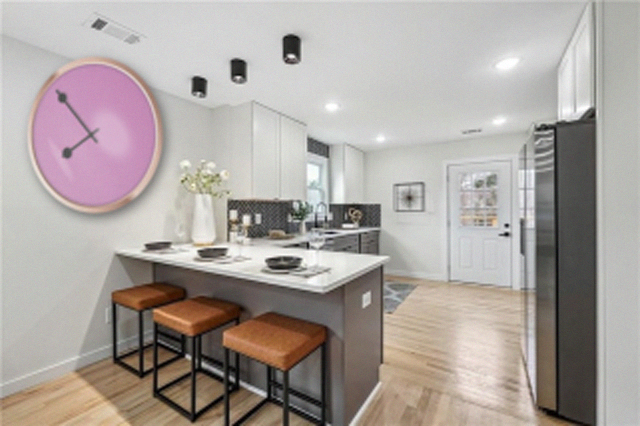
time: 7:53
